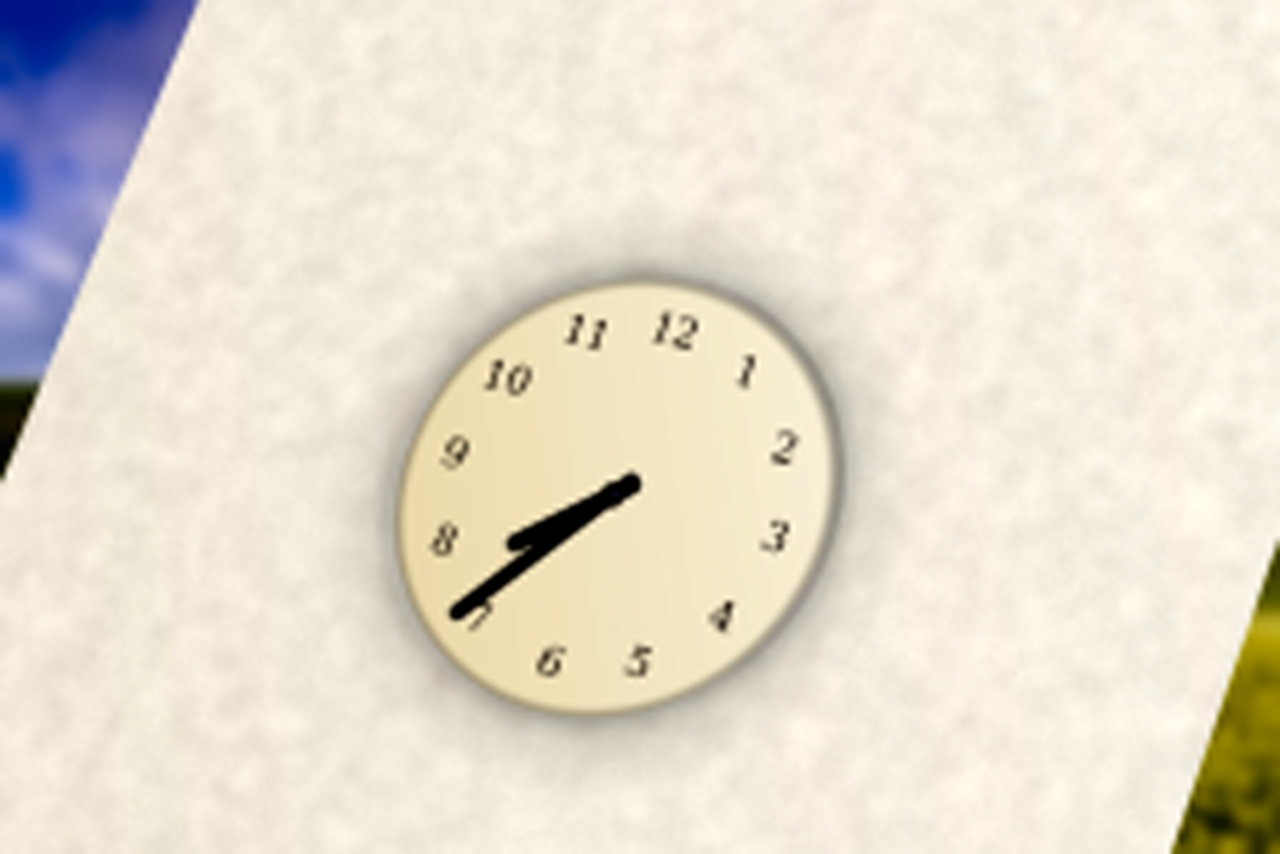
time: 7:36
